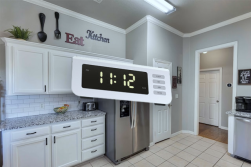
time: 11:12
